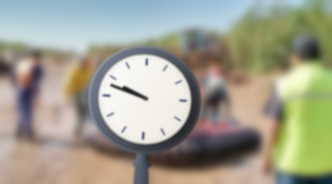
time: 9:48
